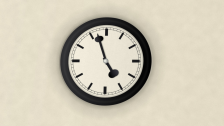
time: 4:57
